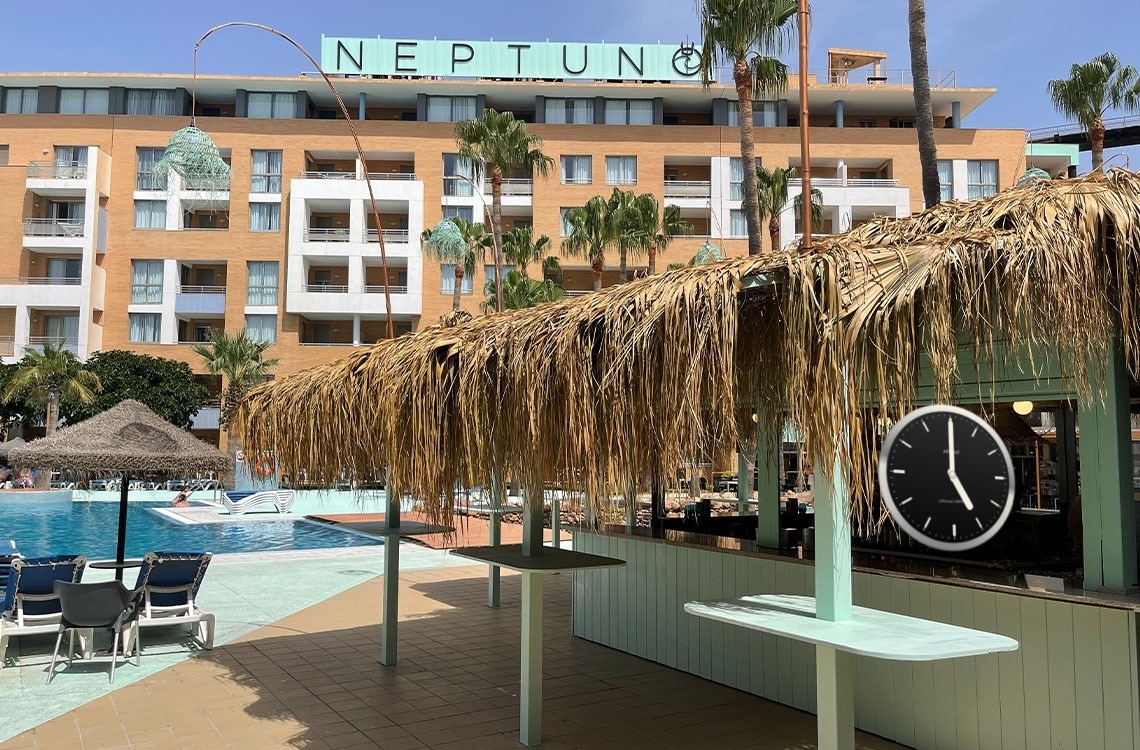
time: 5:00
